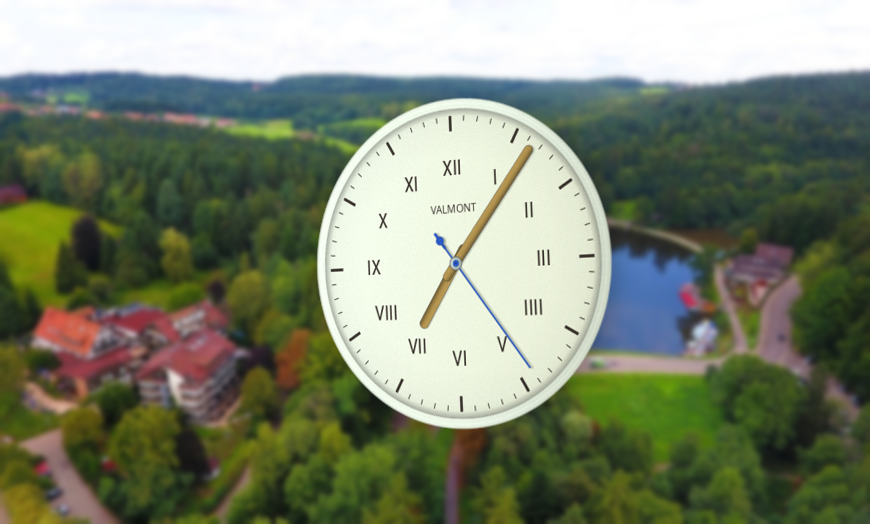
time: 7:06:24
